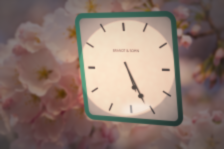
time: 5:26
